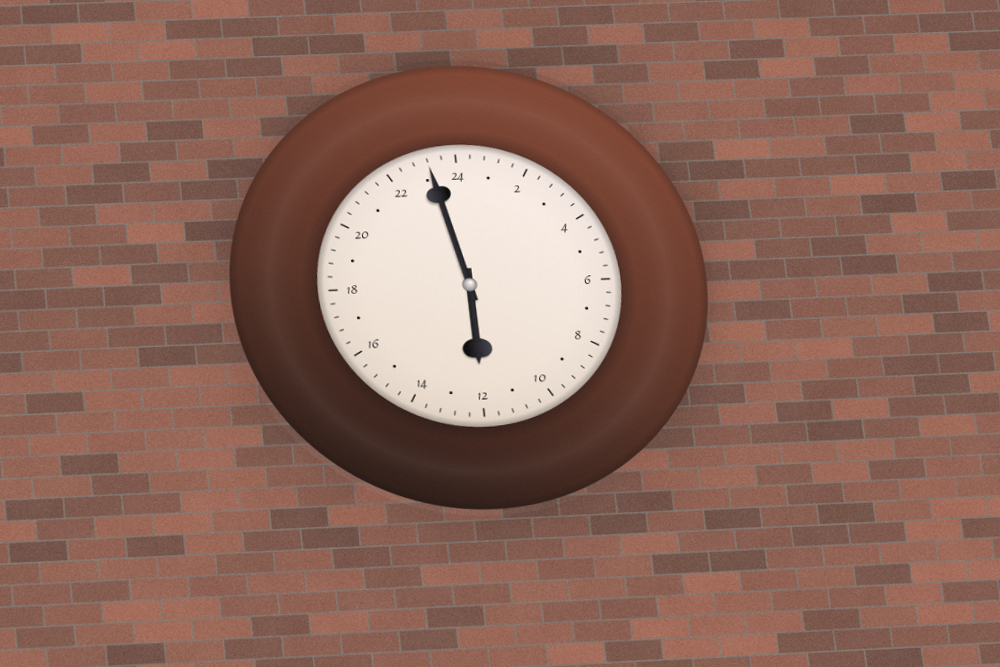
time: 11:58
